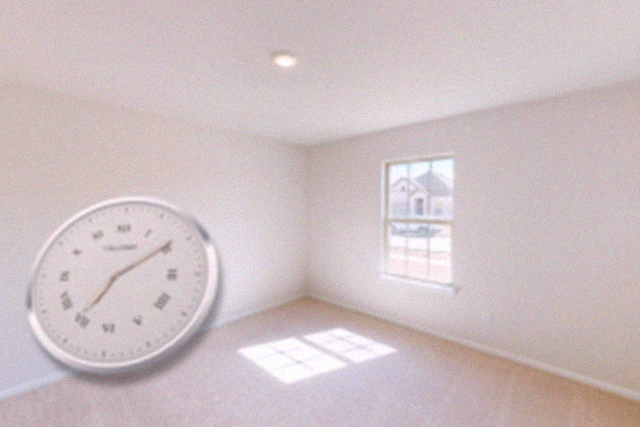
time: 7:09
